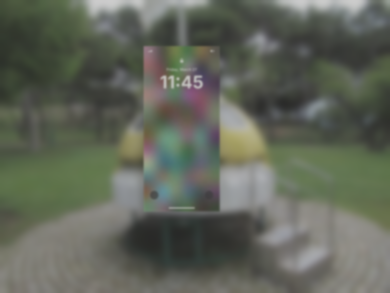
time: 11:45
